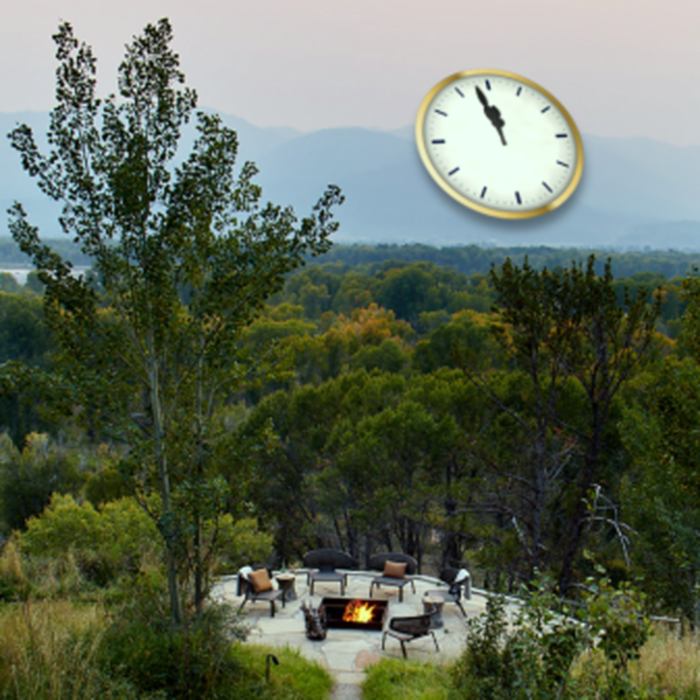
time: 11:58
